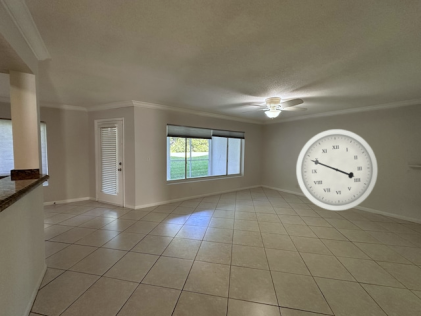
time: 3:49
